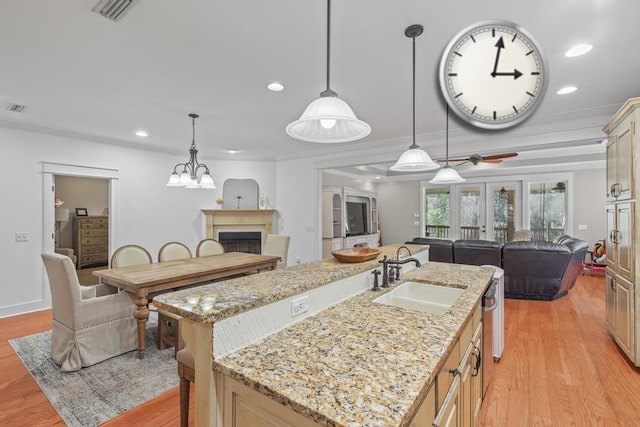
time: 3:02
